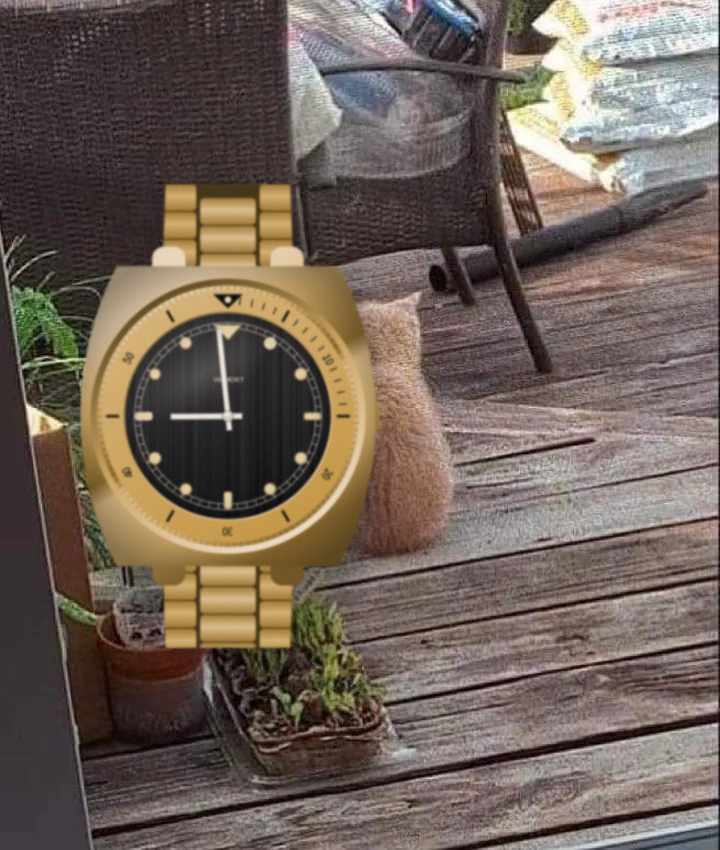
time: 8:59
